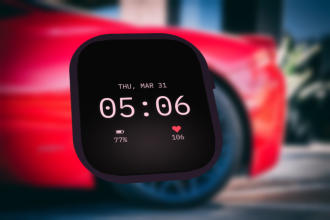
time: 5:06
